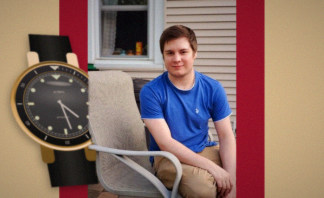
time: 4:28
